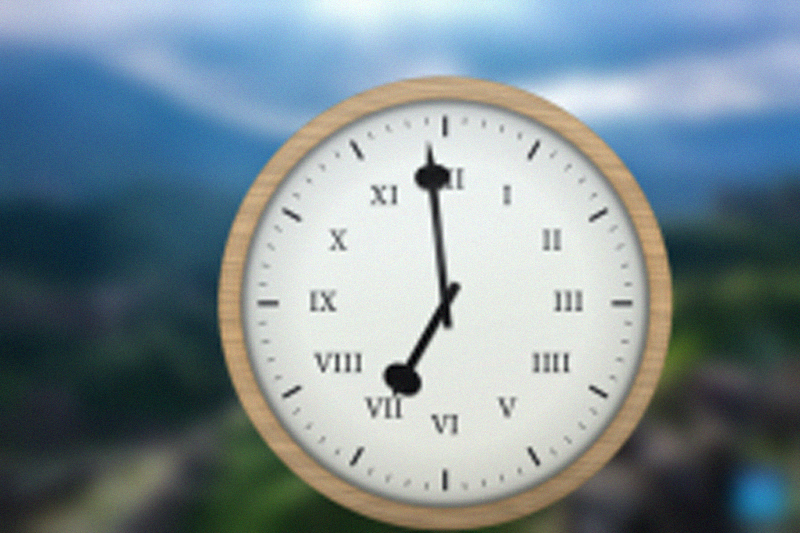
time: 6:59
